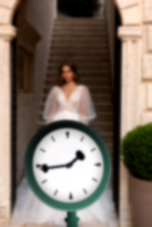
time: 1:44
